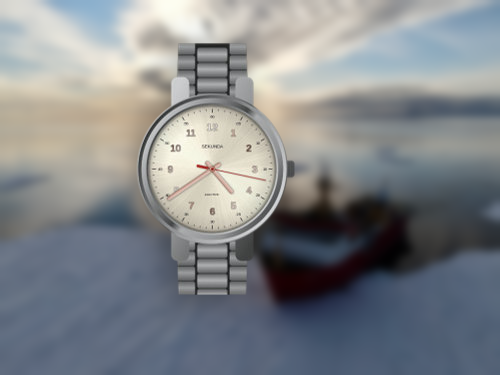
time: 4:39:17
